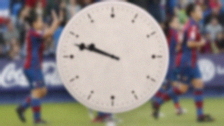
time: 9:48
